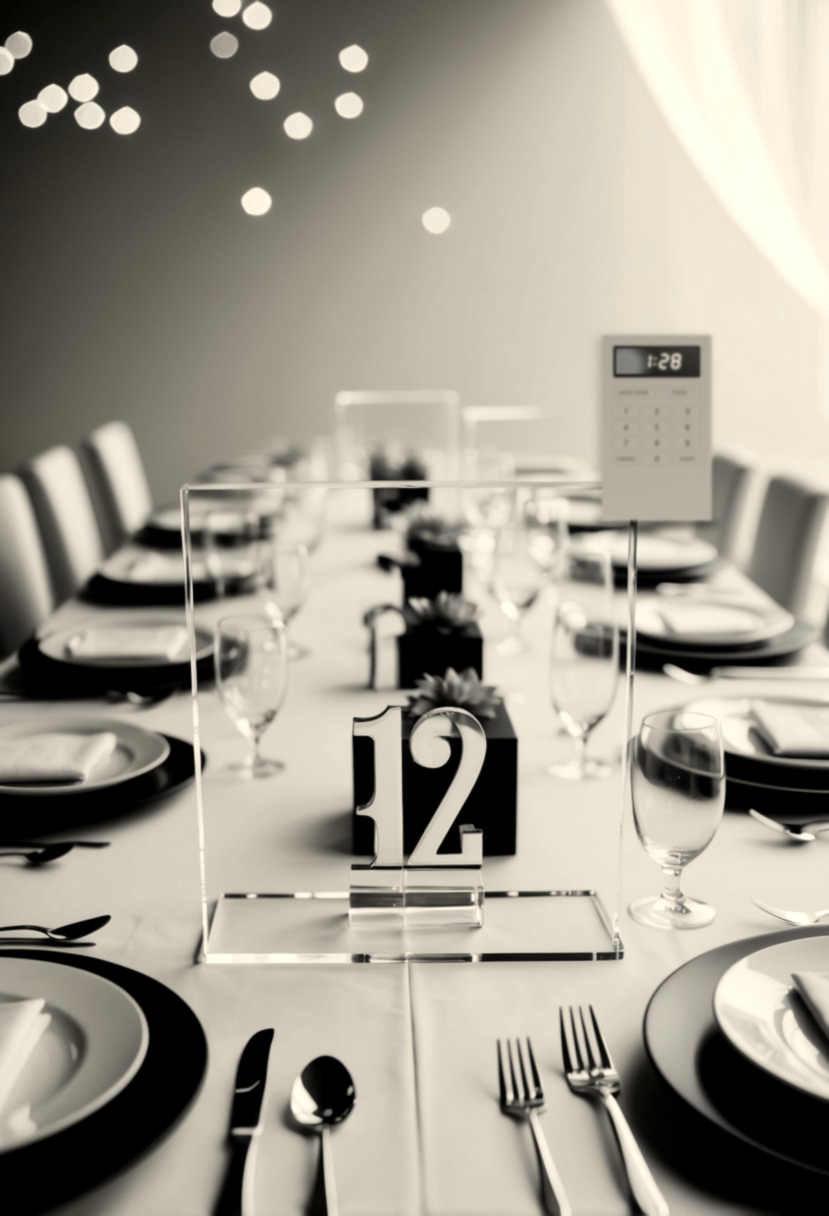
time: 1:28
